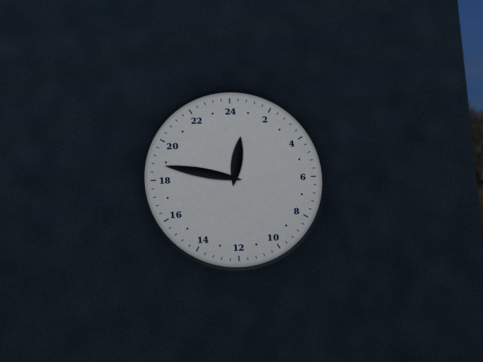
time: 0:47
